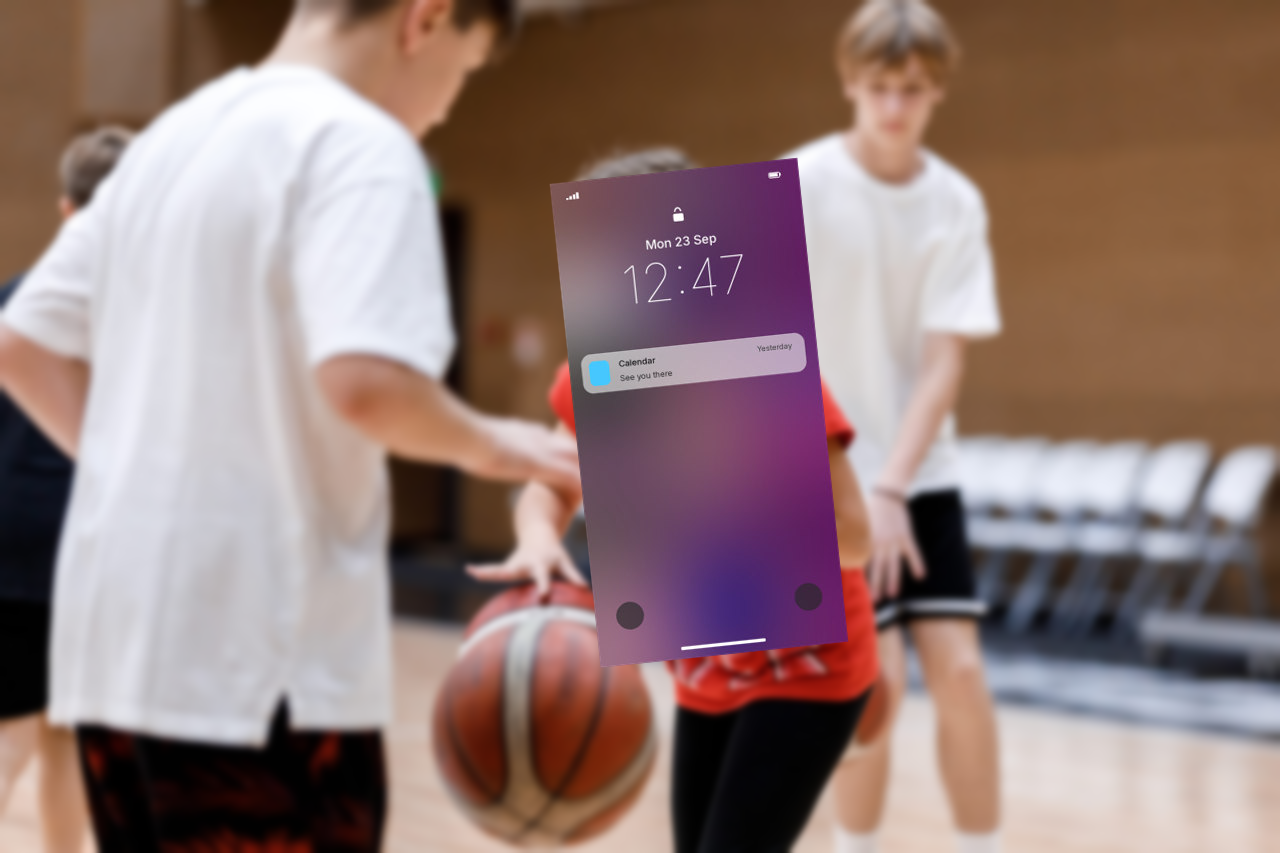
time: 12:47
